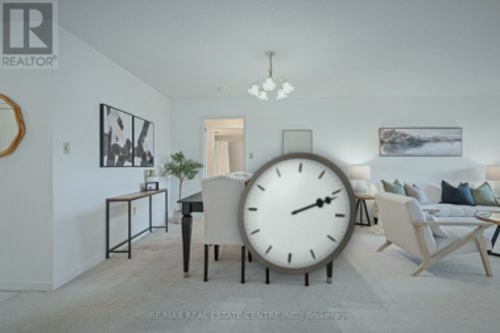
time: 2:11
